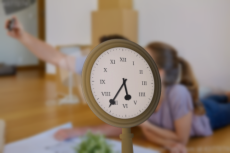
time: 5:36
